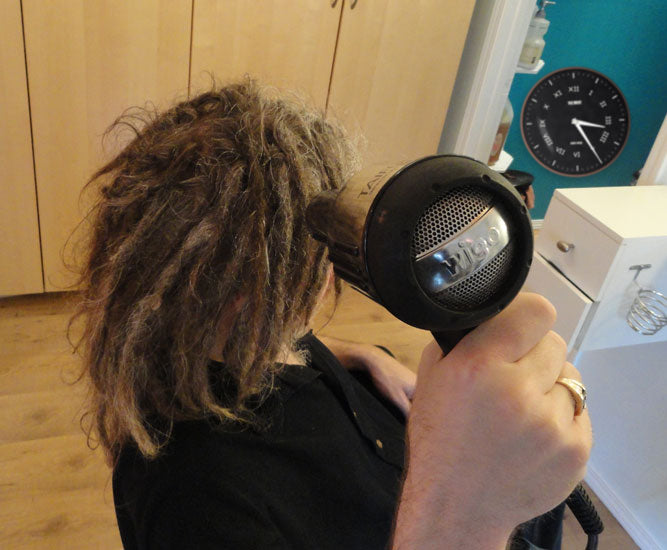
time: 3:25
